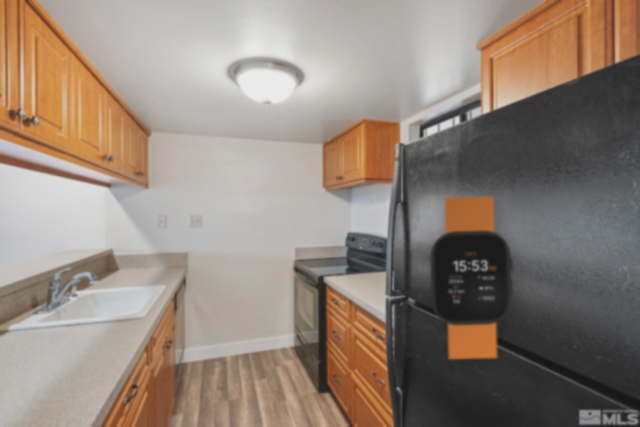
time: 15:53
